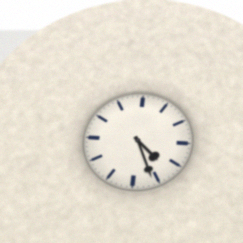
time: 4:26
